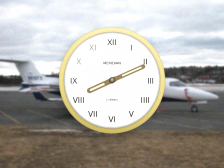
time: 8:11
